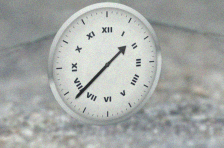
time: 1:38
